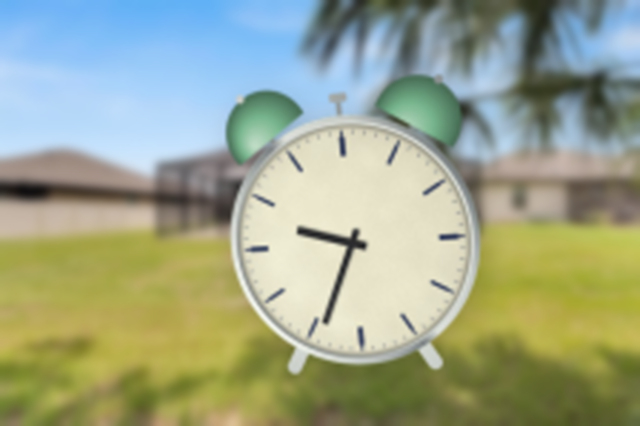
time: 9:34
